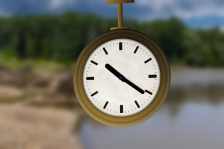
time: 10:21
